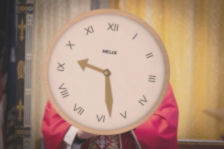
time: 9:28
